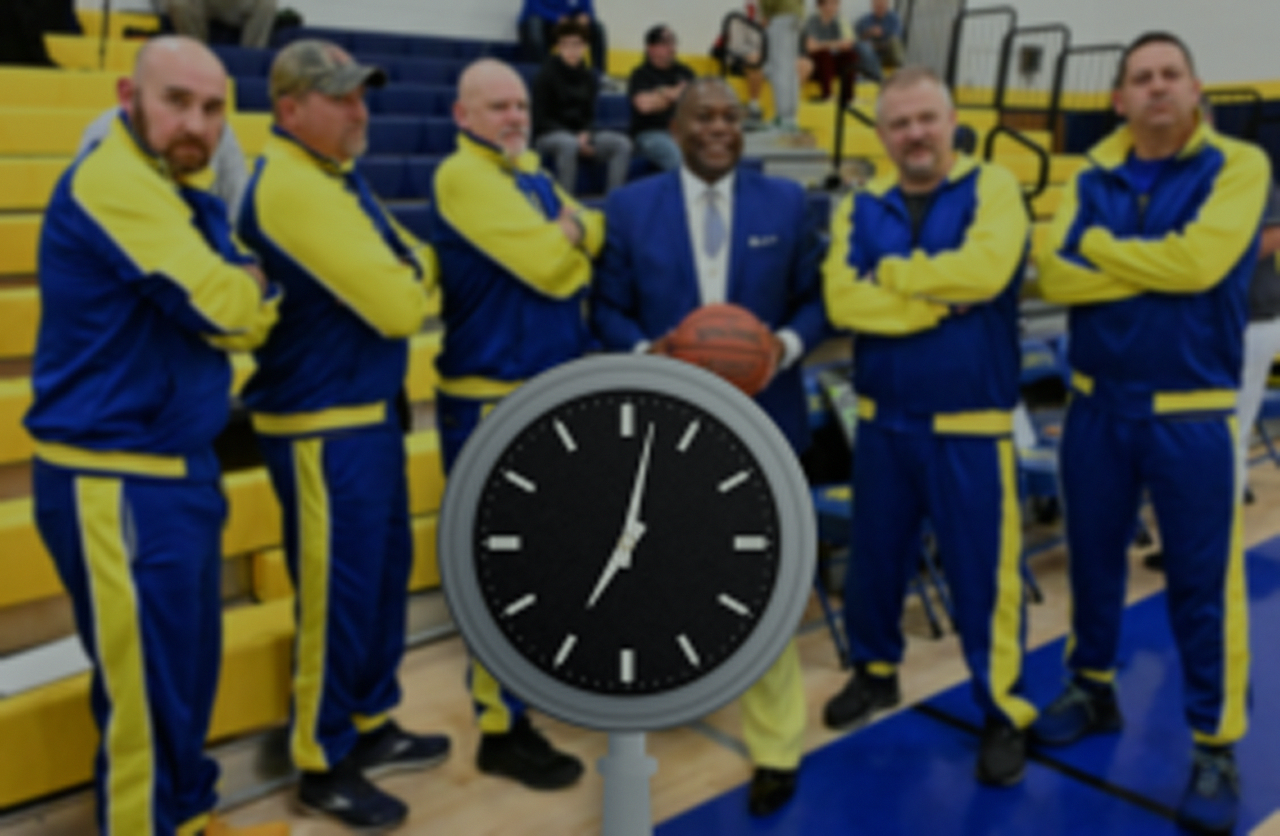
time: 7:02
